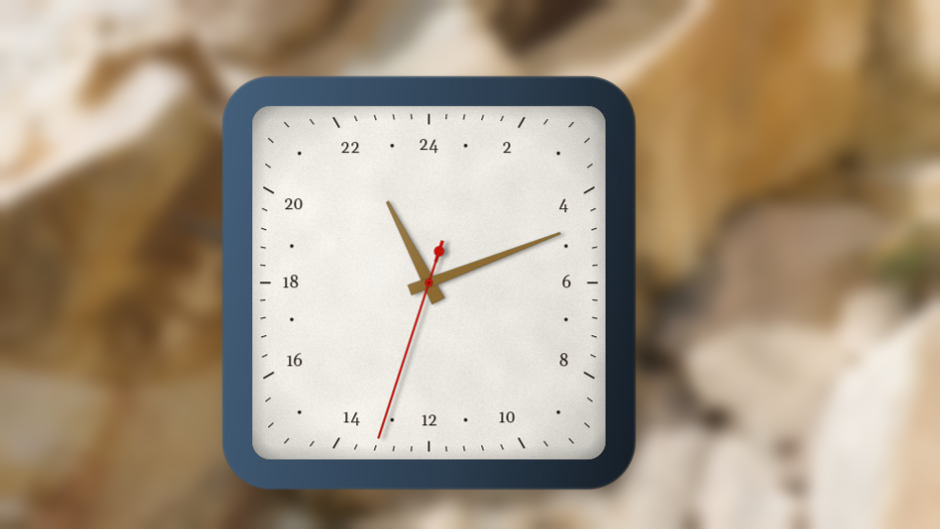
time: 22:11:33
